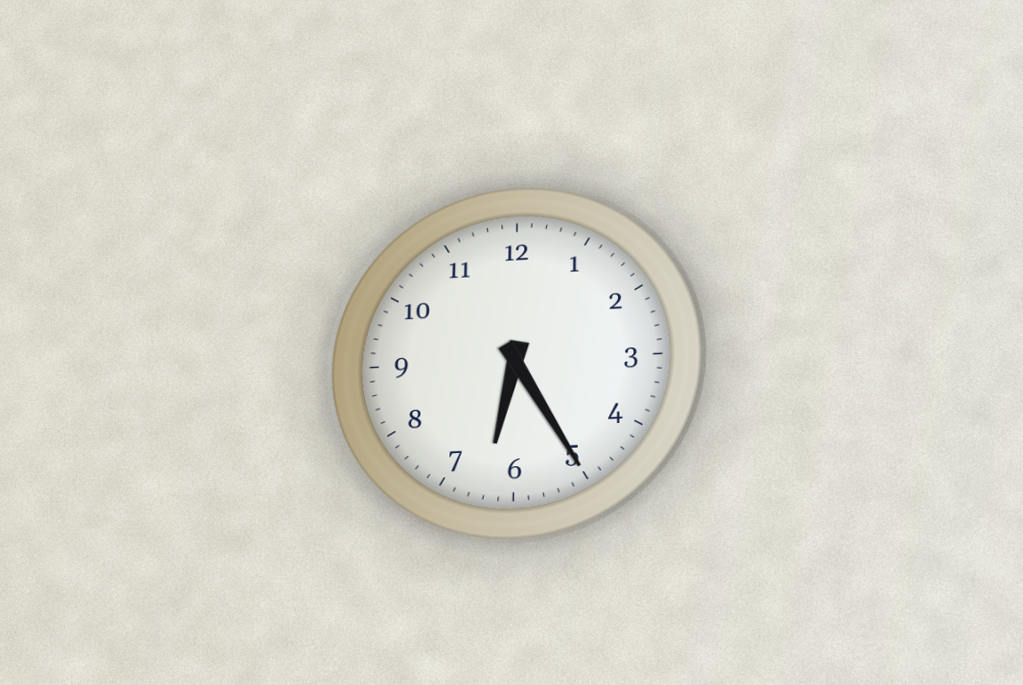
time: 6:25
